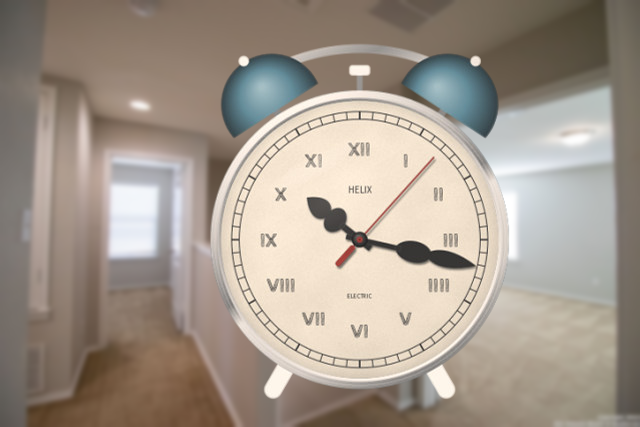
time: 10:17:07
